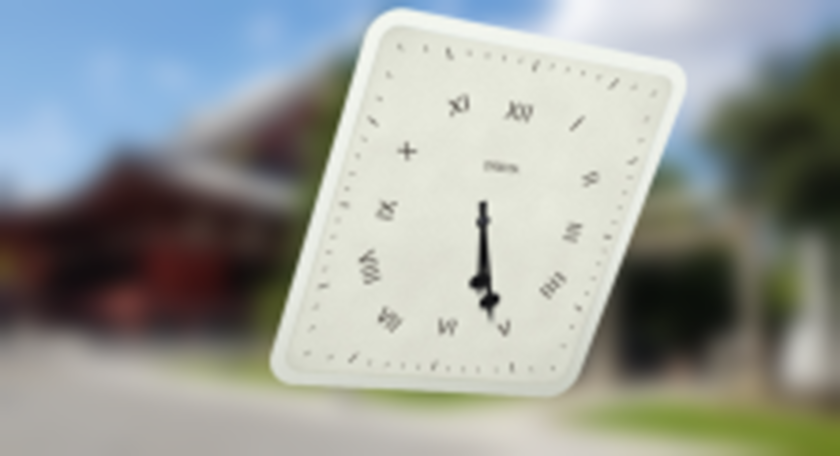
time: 5:26
